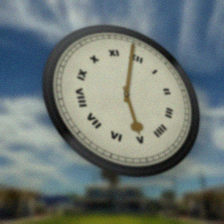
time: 4:59
